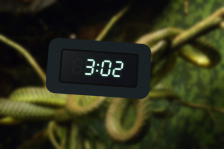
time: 3:02
